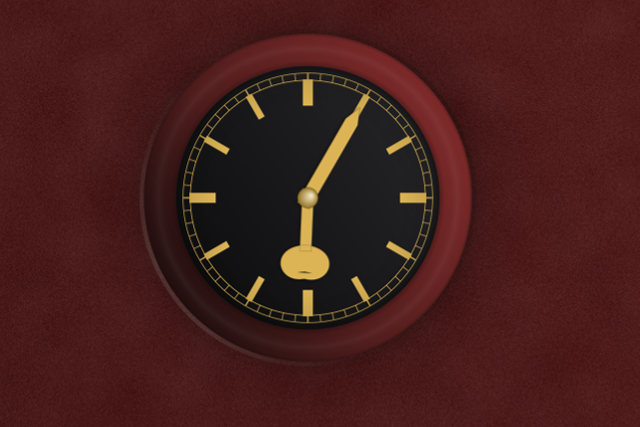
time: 6:05
